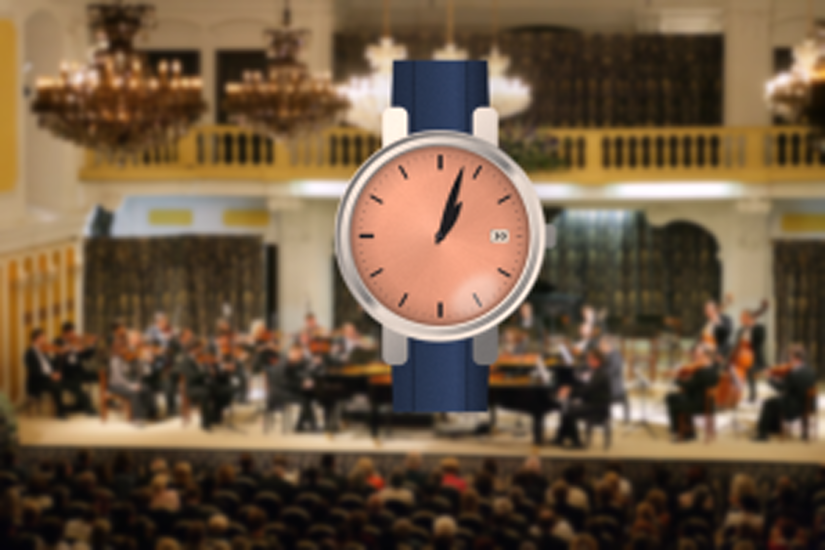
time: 1:03
